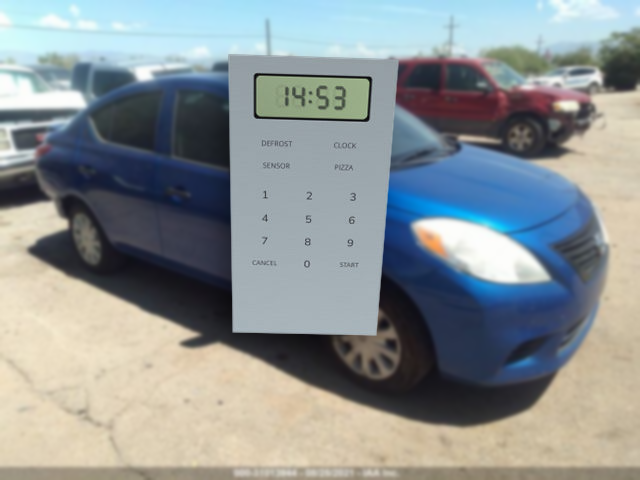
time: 14:53
